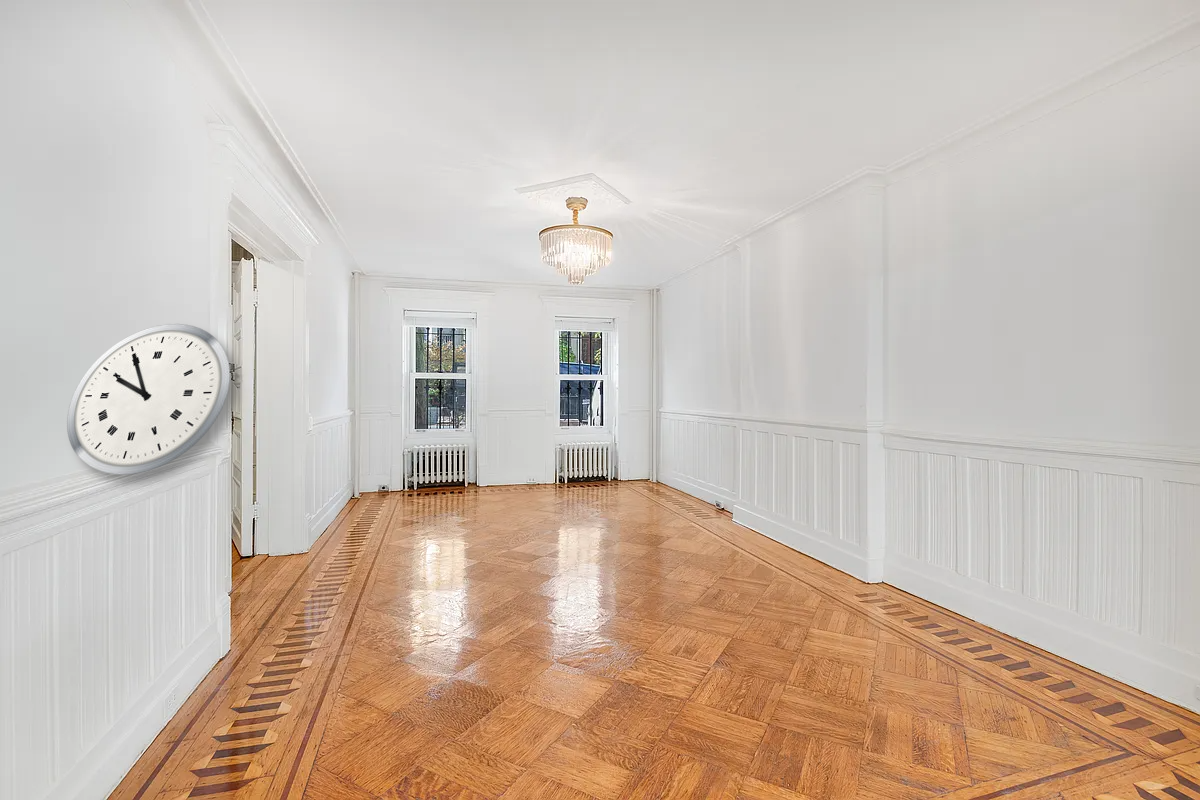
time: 9:55
